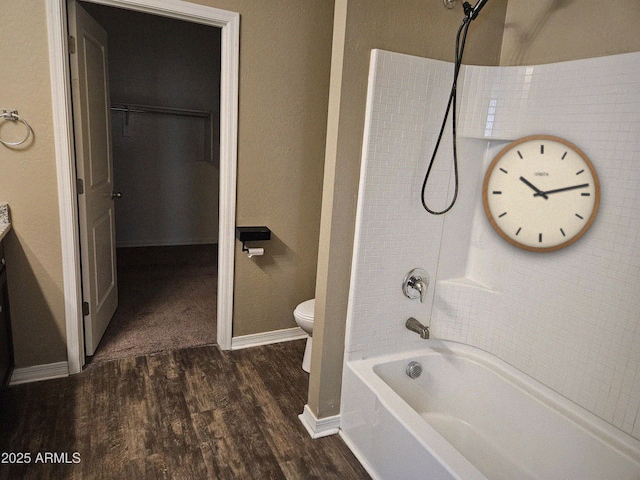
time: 10:13
